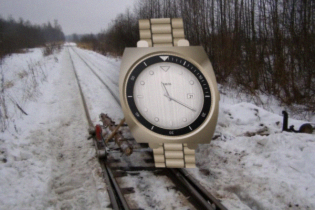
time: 11:20
